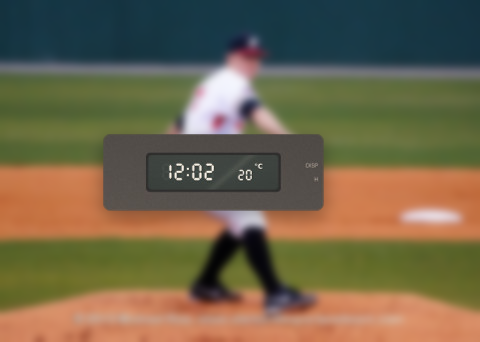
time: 12:02
